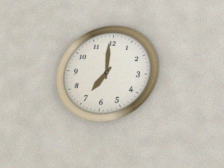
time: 6:59
